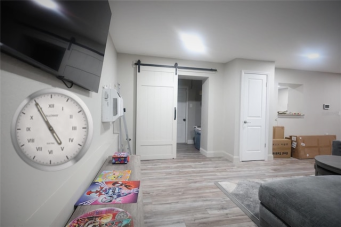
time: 4:55
